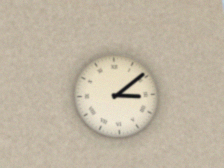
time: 3:09
